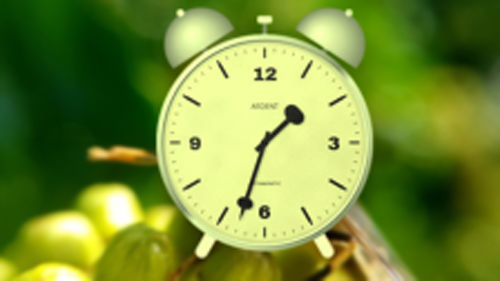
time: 1:33
